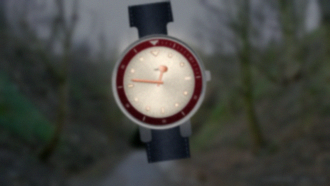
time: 12:47
